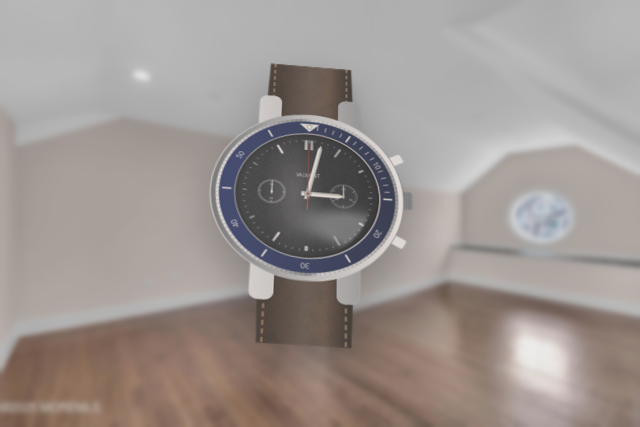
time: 3:02
